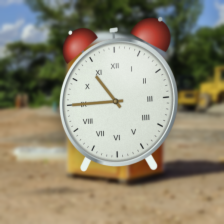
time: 10:45
